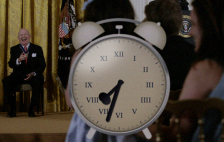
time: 7:33
